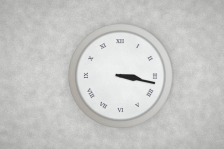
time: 3:17
